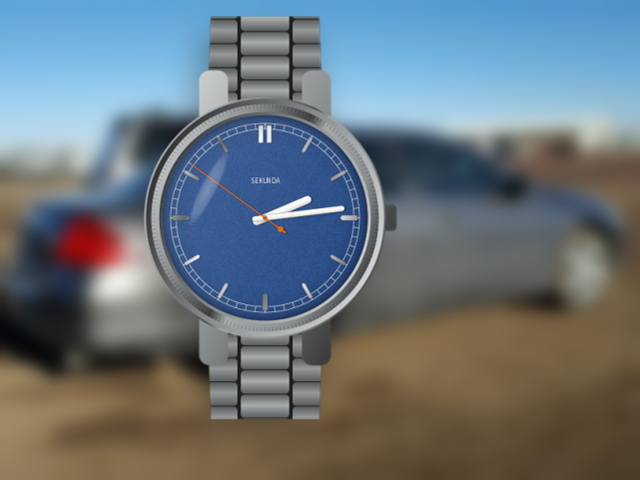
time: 2:13:51
